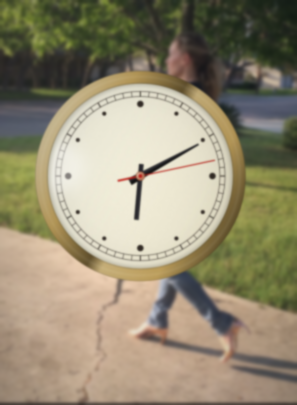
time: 6:10:13
